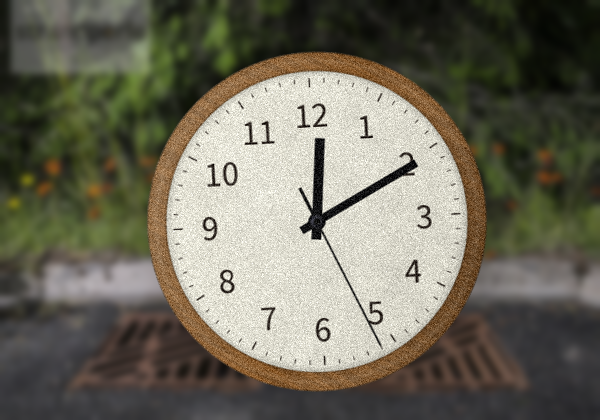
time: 12:10:26
